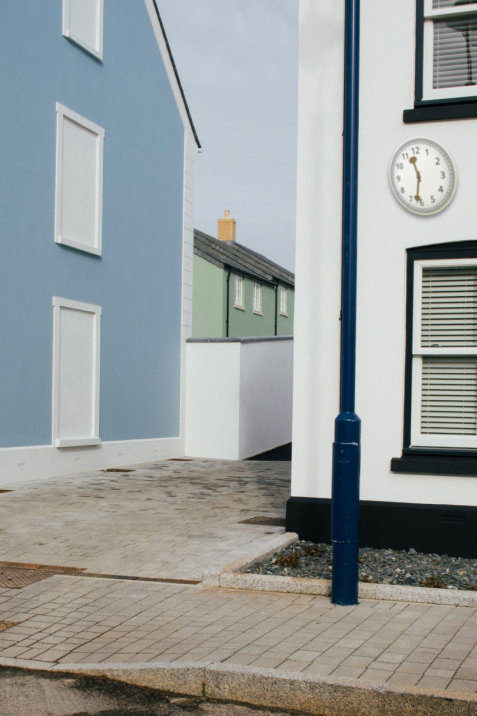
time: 11:32
